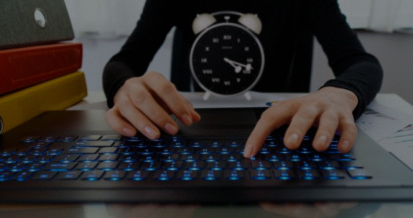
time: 4:18
